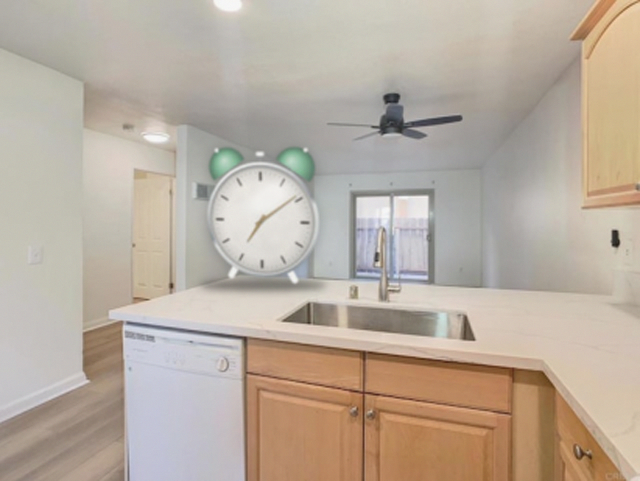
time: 7:09
